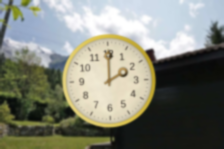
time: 2:00
